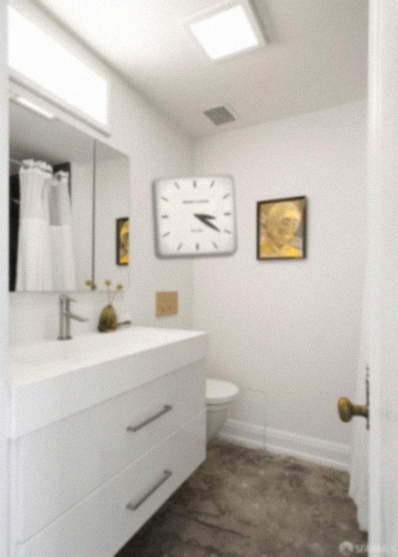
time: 3:21
